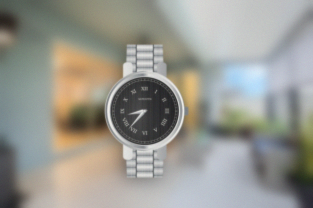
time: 8:37
